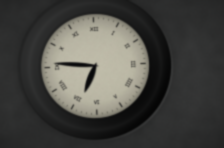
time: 6:46
